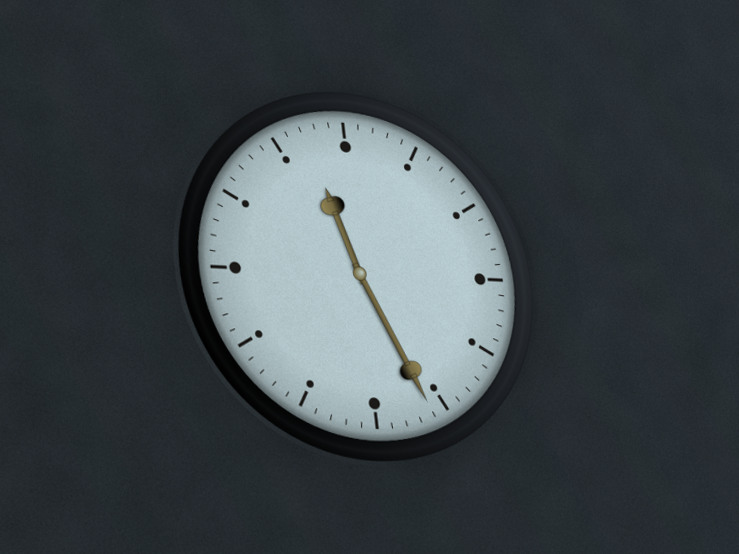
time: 11:26
